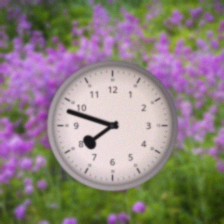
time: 7:48
